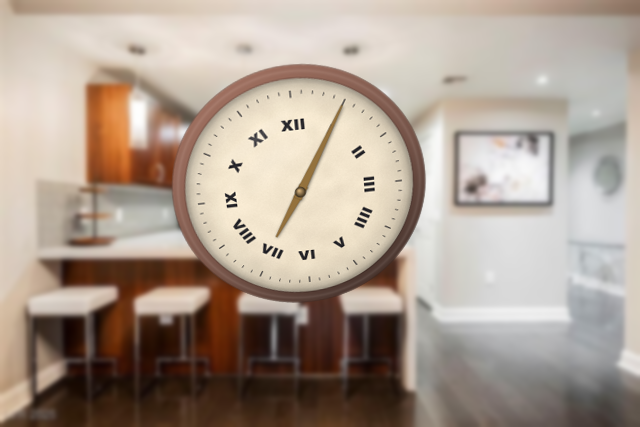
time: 7:05
